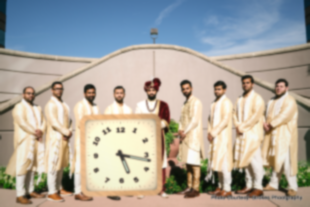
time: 5:17
